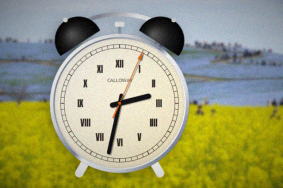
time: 2:32:04
